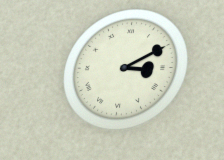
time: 3:10
